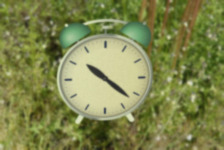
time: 10:22
